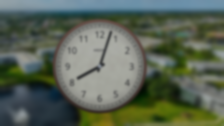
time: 8:03
